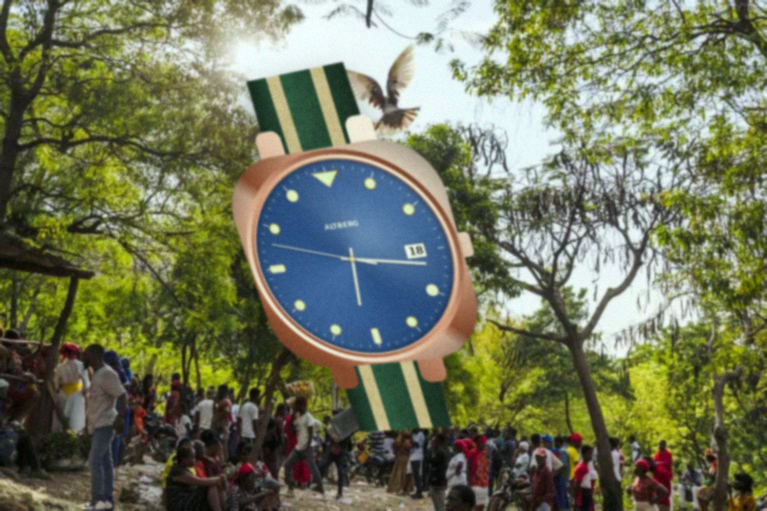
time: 6:16:48
